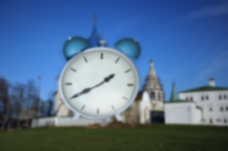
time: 1:40
